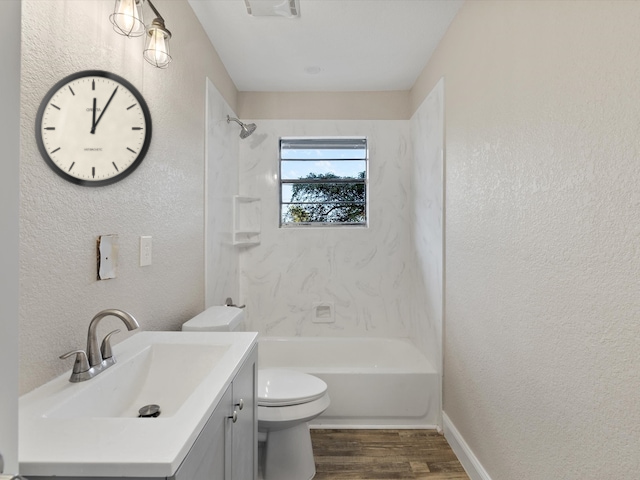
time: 12:05
